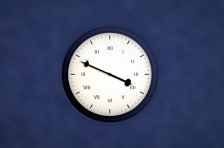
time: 3:49
